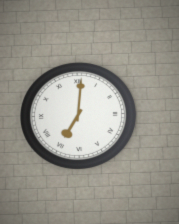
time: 7:01
